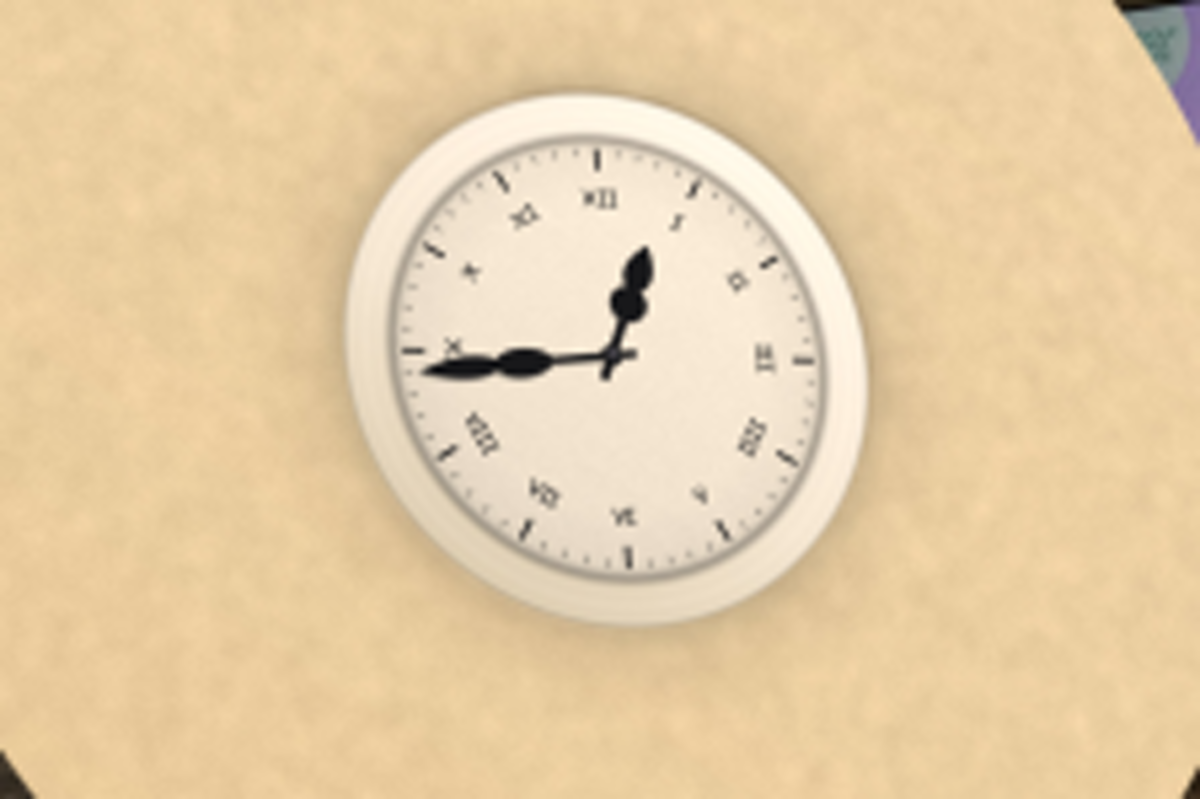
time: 12:44
